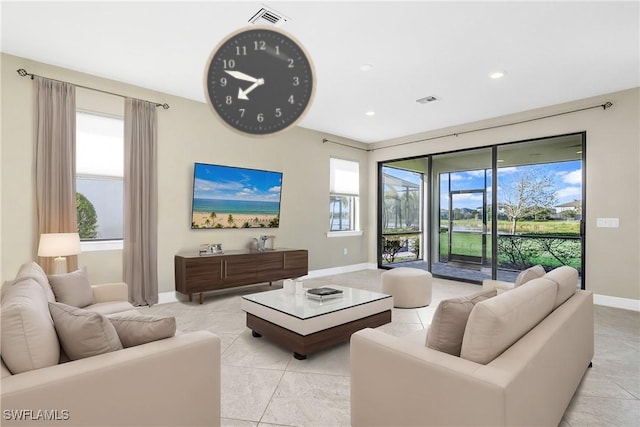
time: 7:48
